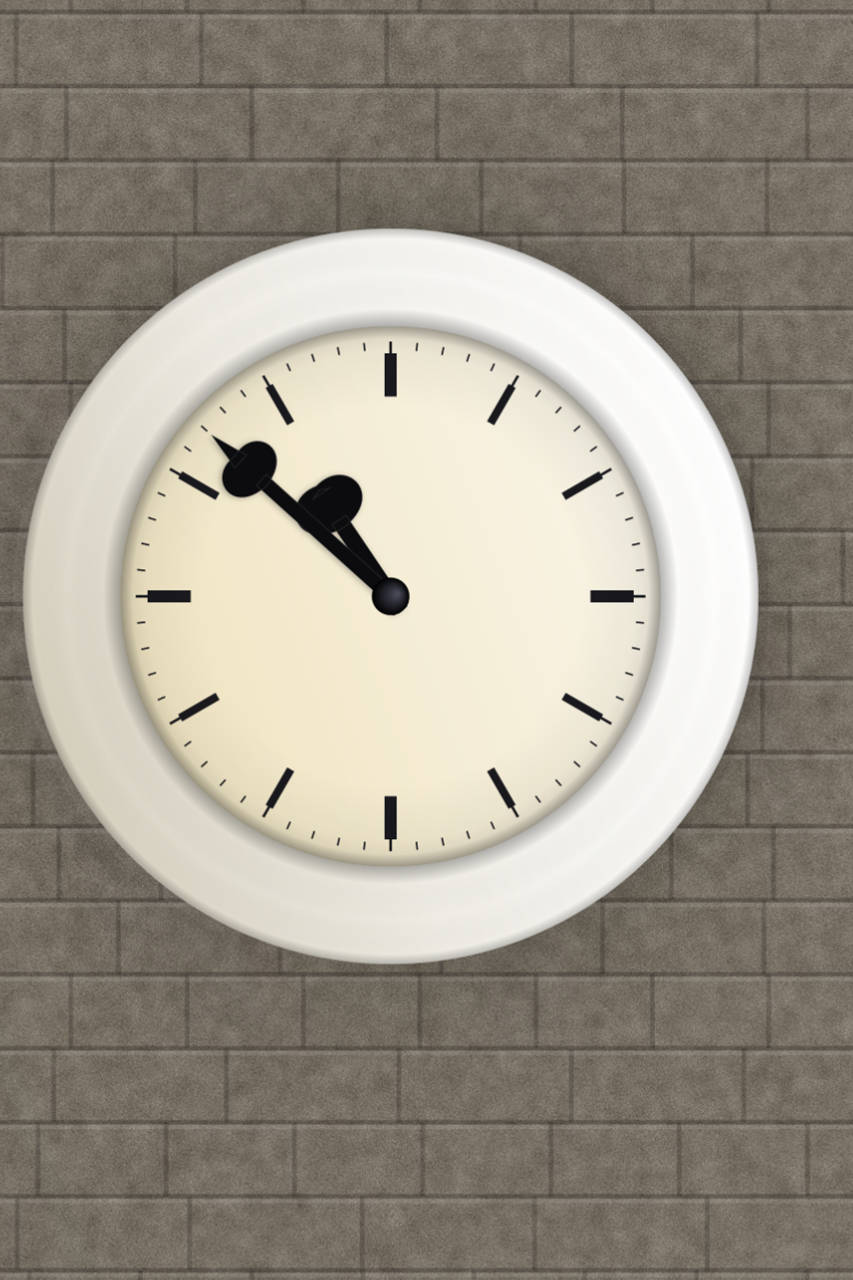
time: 10:52
